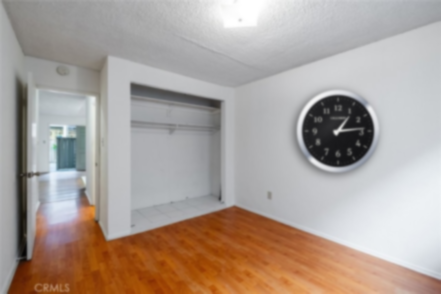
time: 1:14
